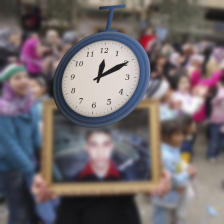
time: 12:10
